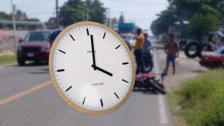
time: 4:01
